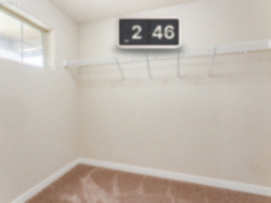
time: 2:46
